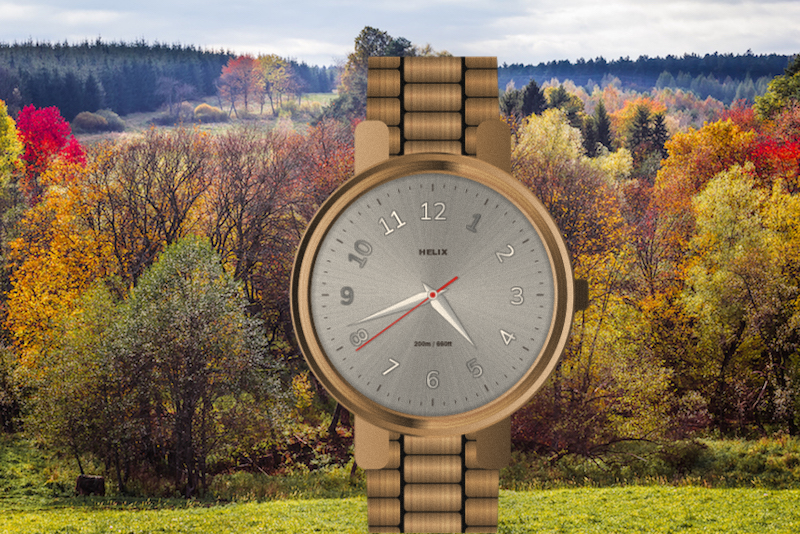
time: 4:41:39
